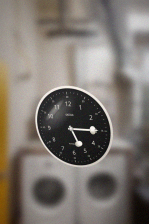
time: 5:15
